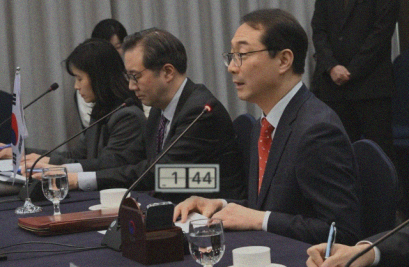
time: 1:44
